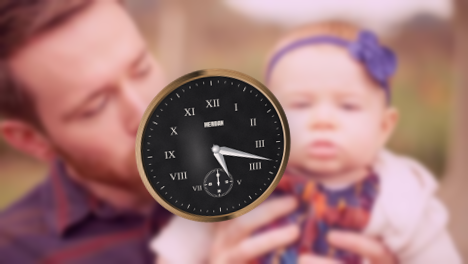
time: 5:18
